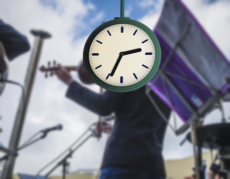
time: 2:34
